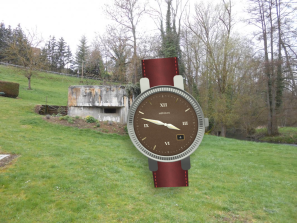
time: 3:48
